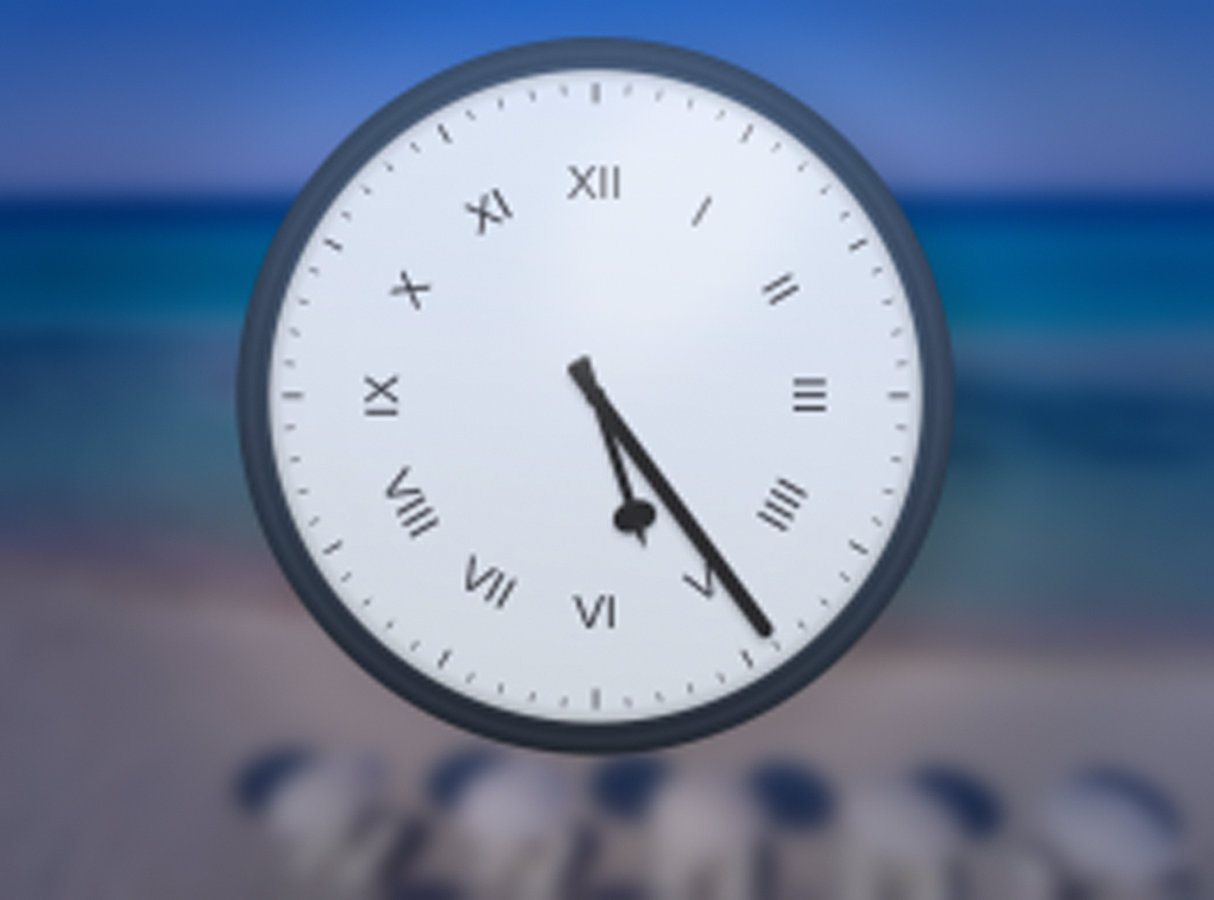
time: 5:24
